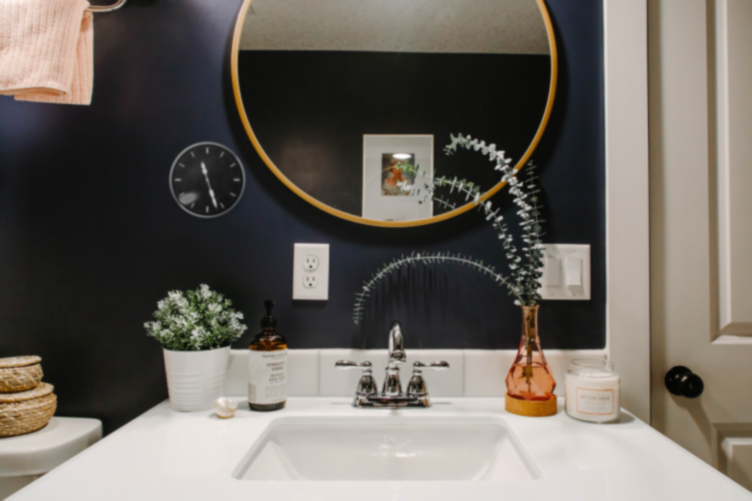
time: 11:27
